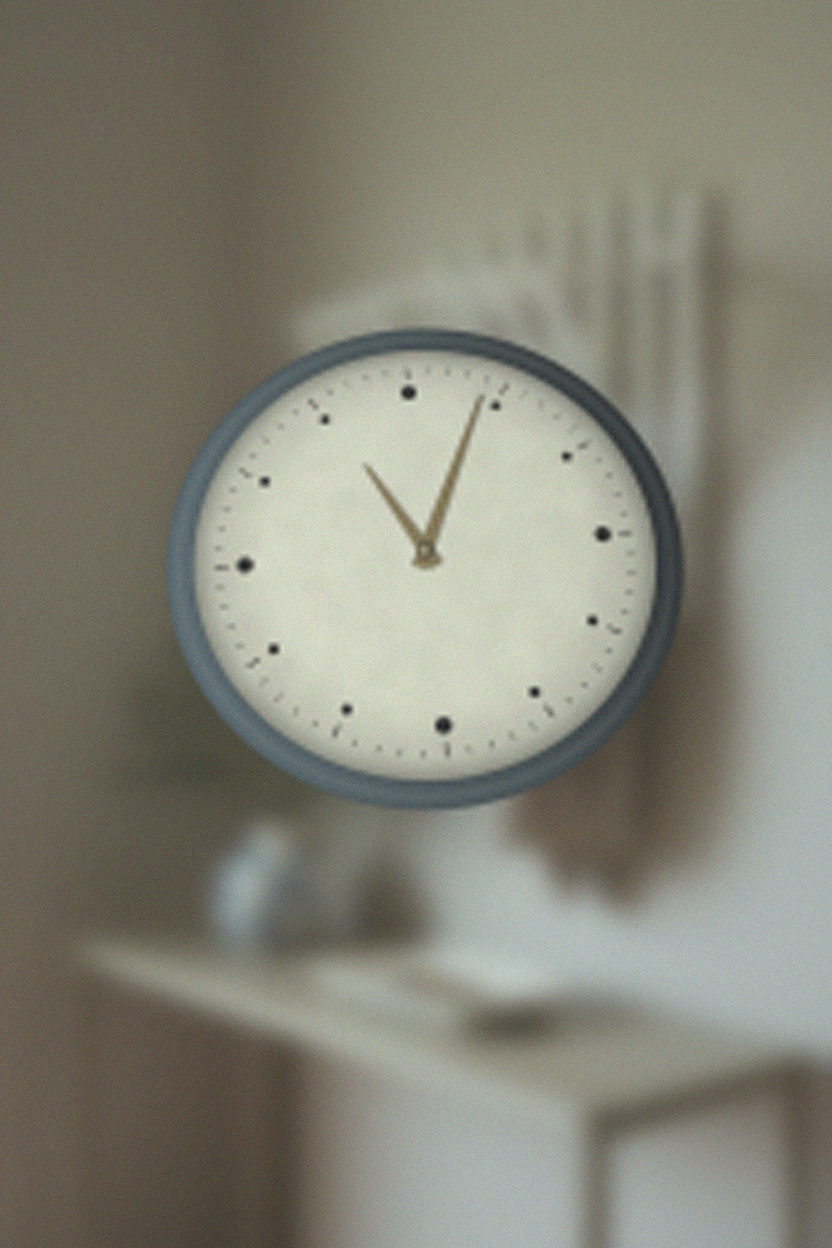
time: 11:04
